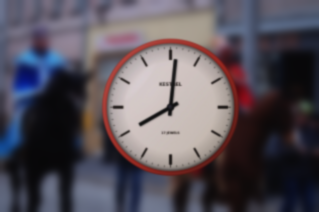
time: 8:01
